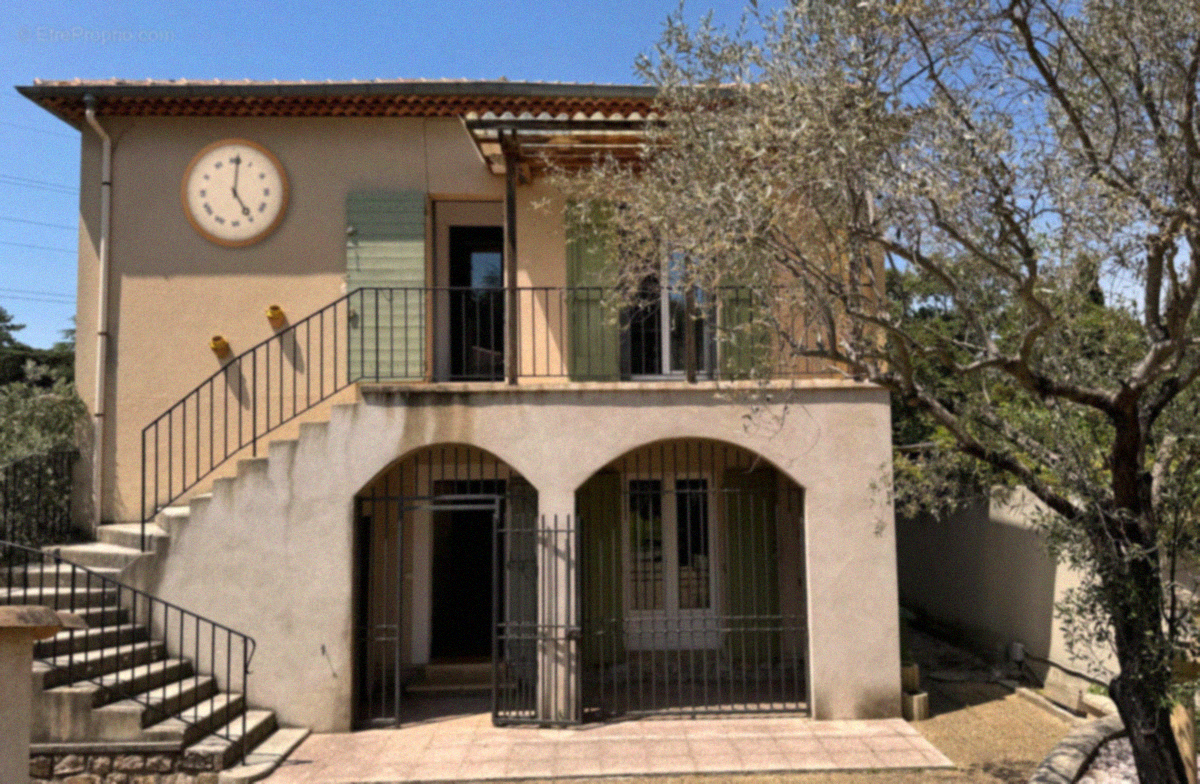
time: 5:01
